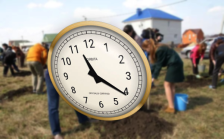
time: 11:21
